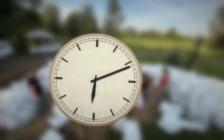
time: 6:11
